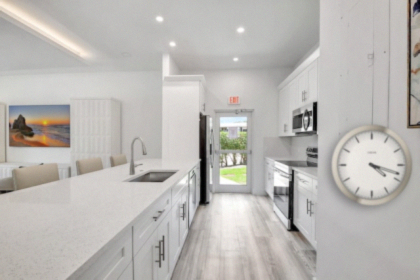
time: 4:18
